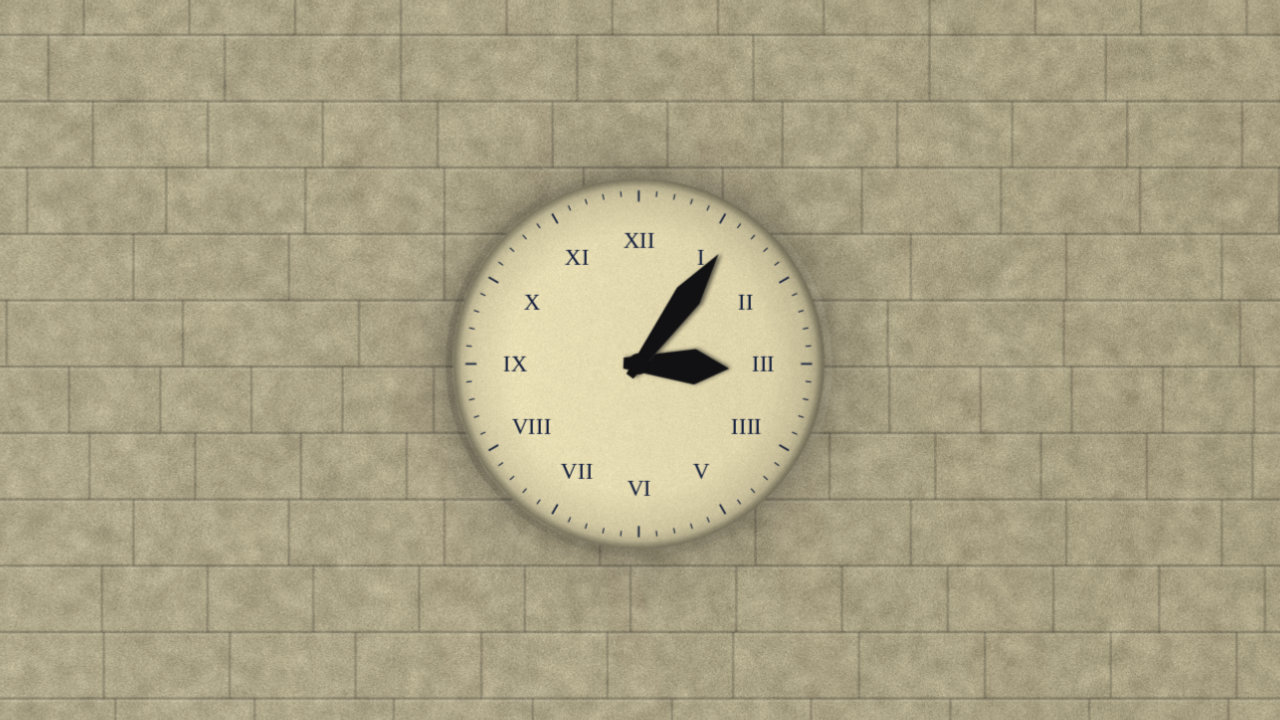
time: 3:06
